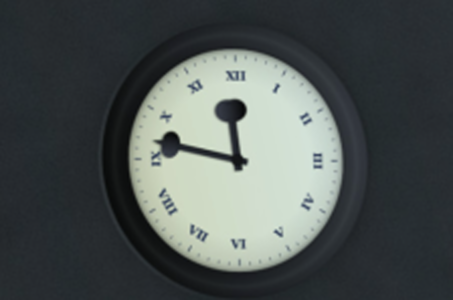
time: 11:47
